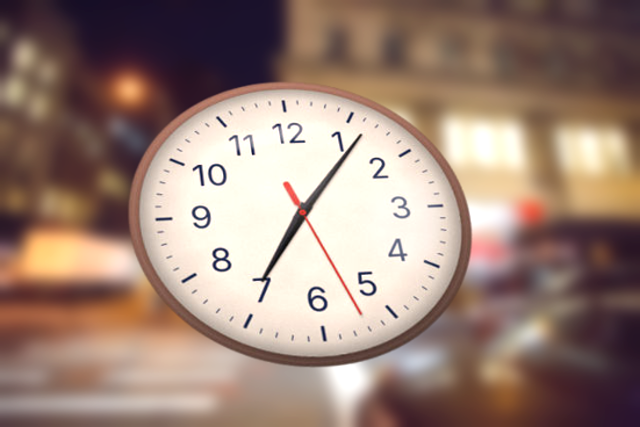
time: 7:06:27
